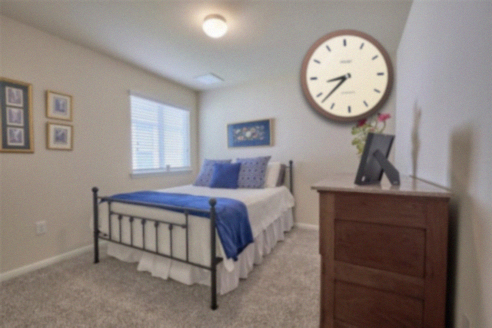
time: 8:38
